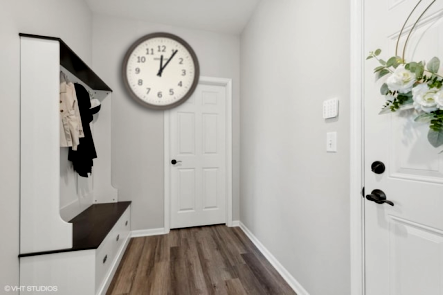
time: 12:06
